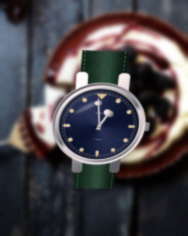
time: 12:59
